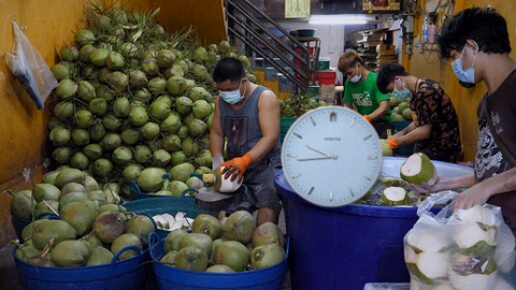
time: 9:44
